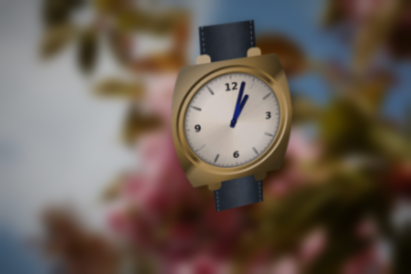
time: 1:03
